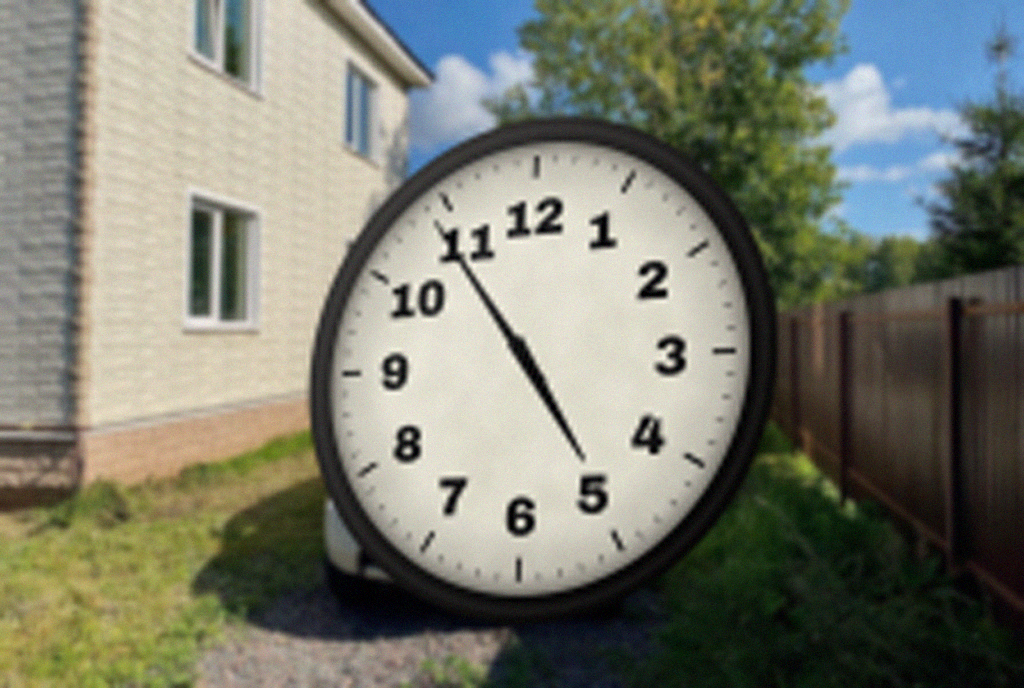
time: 4:54
